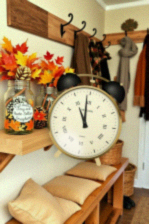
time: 10:59
